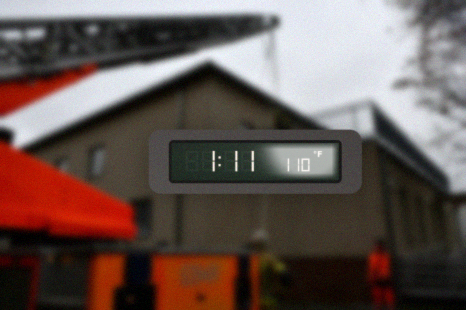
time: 1:11
